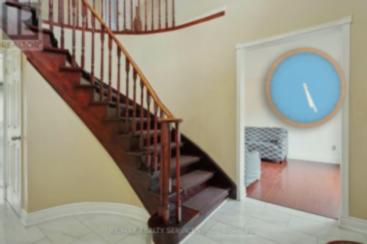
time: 5:26
